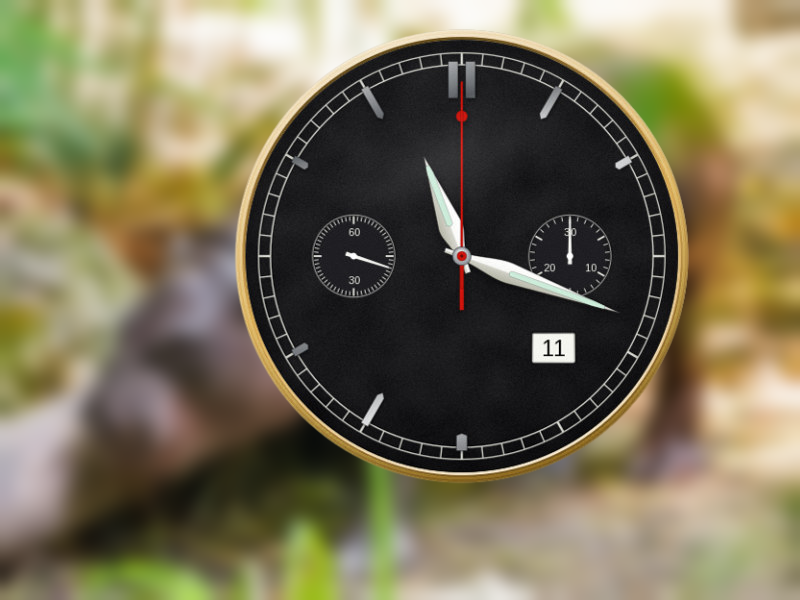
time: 11:18:18
